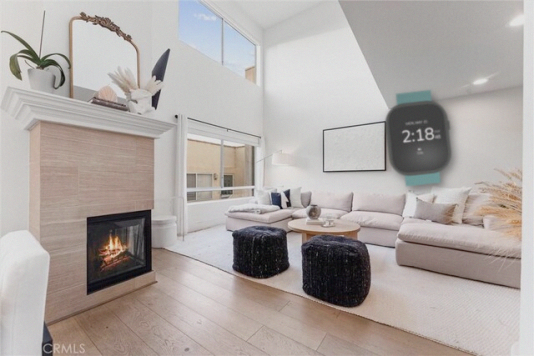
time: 2:18
